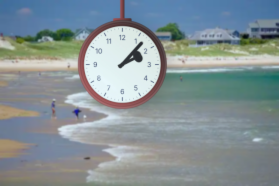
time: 2:07
